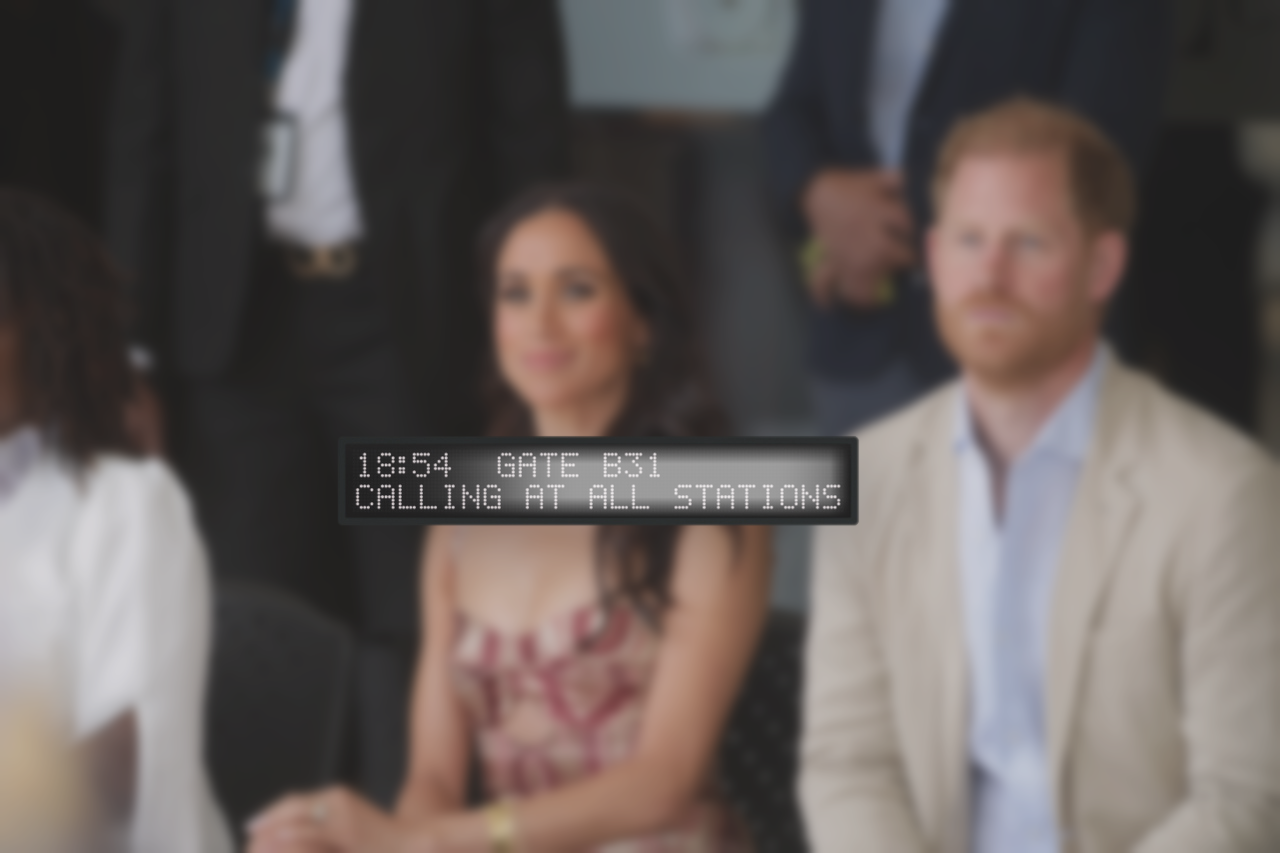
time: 18:54
